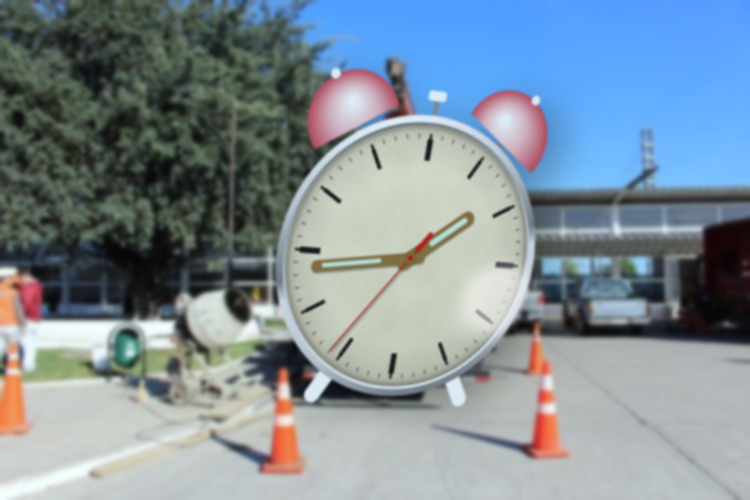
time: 1:43:36
